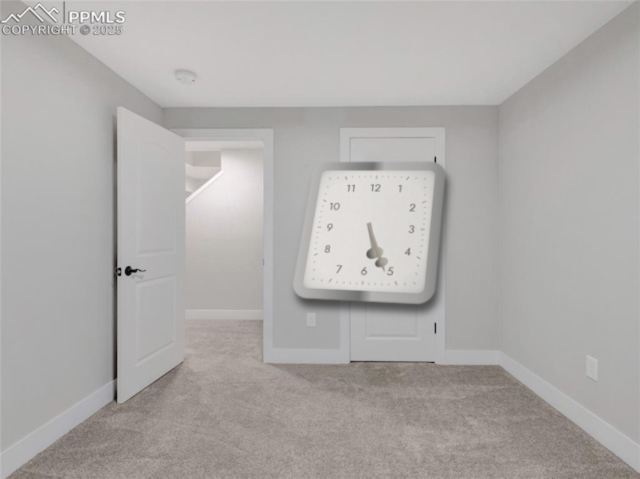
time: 5:26
